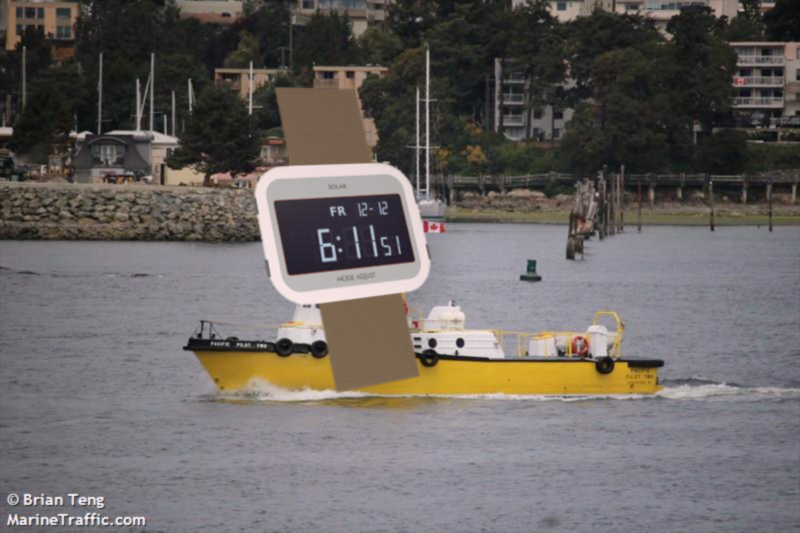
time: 6:11:51
